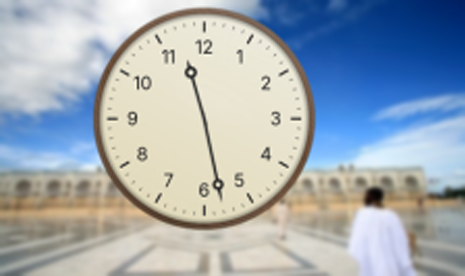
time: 11:28
